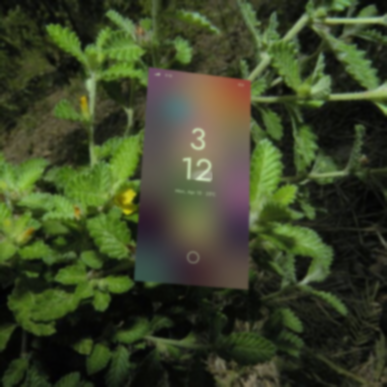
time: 3:12
